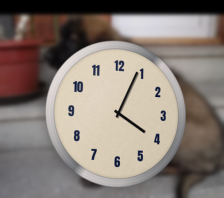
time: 4:04
